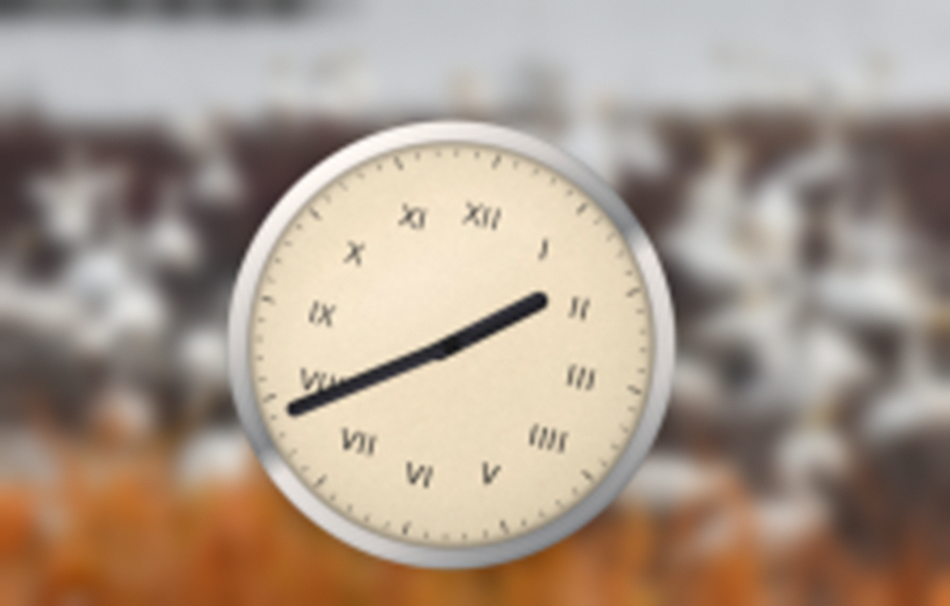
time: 1:39
